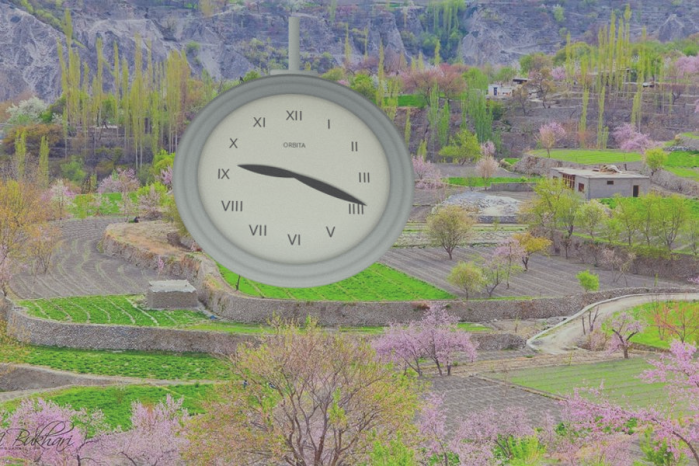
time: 9:19
